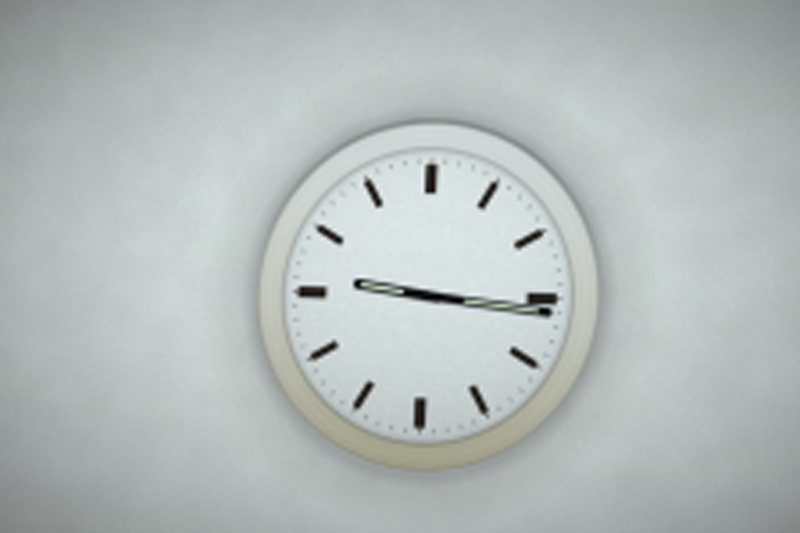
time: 9:16
